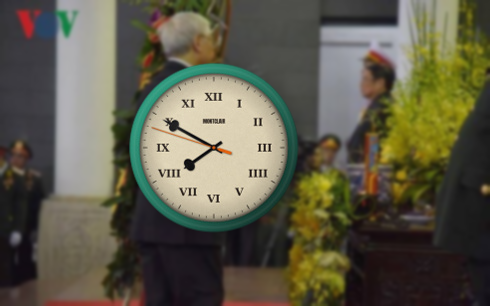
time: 7:49:48
